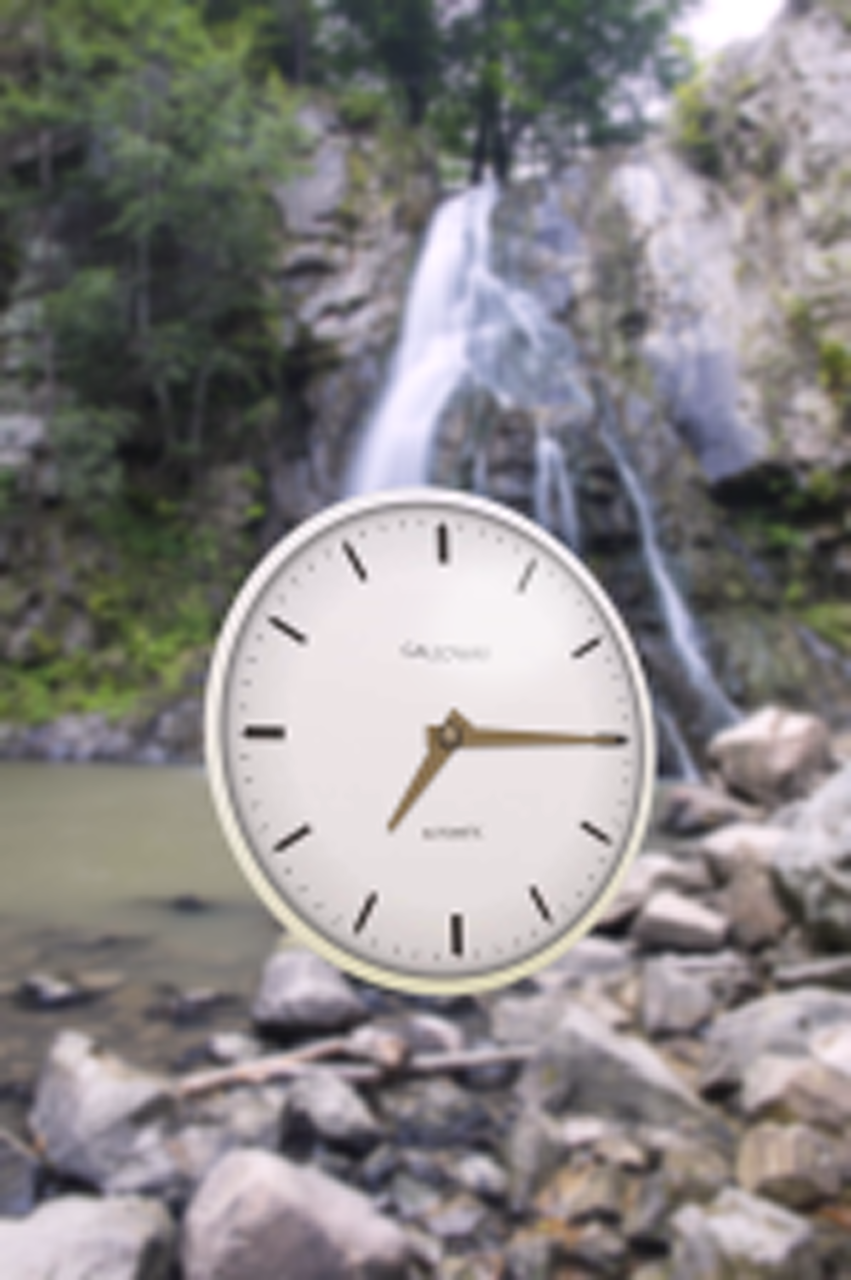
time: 7:15
